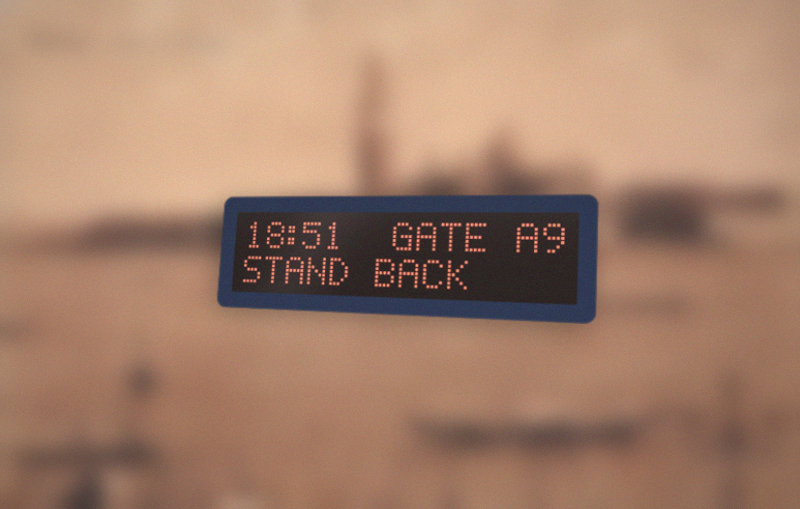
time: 18:51
